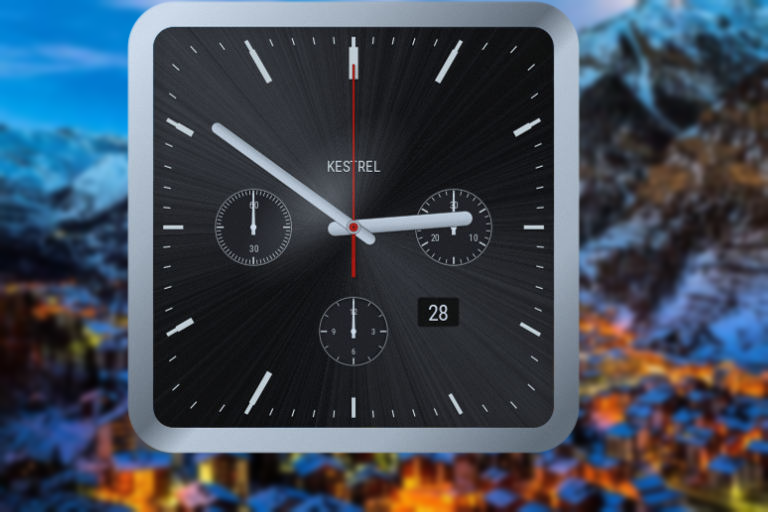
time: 2:51:00
